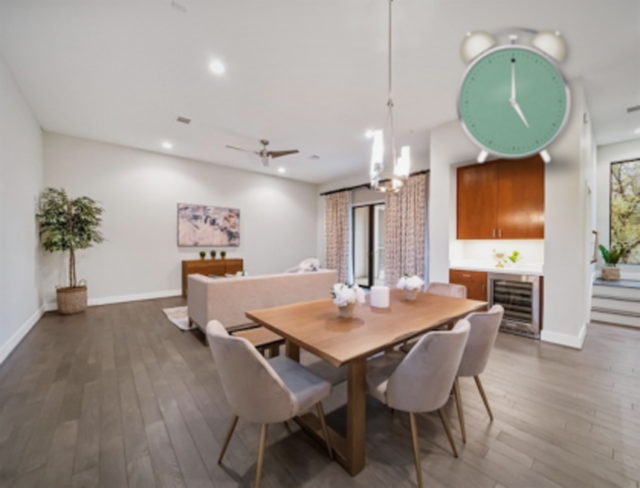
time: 5:00
